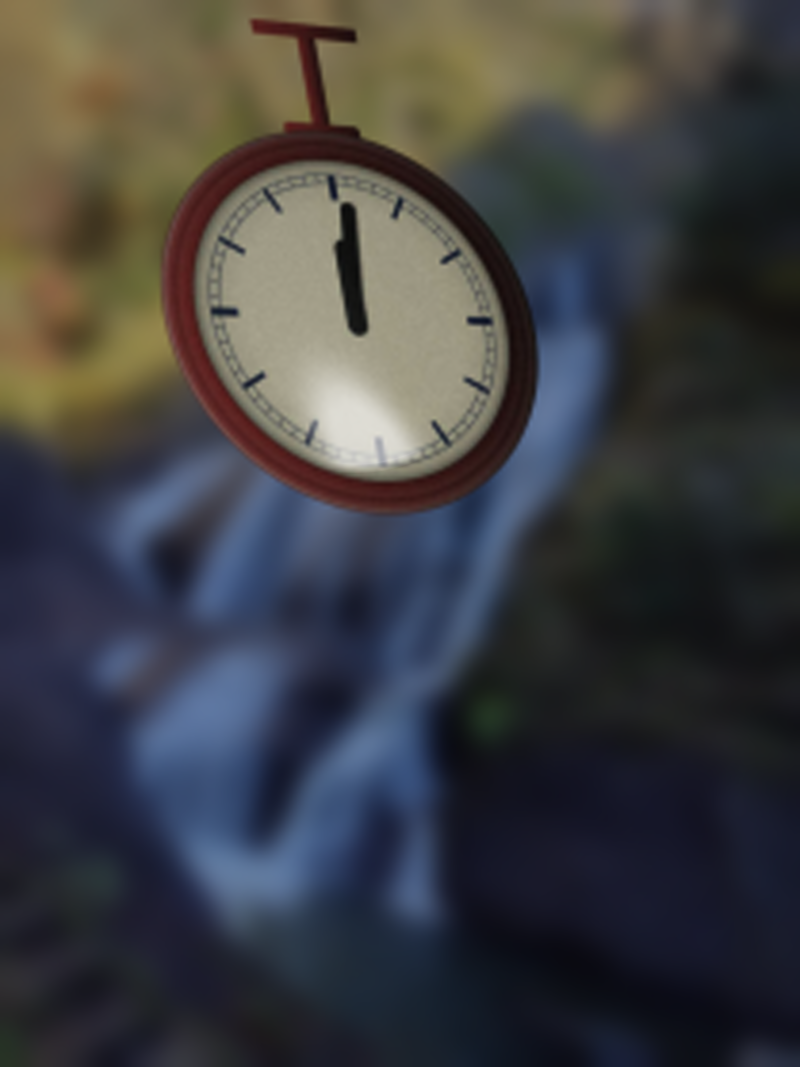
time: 12:01
